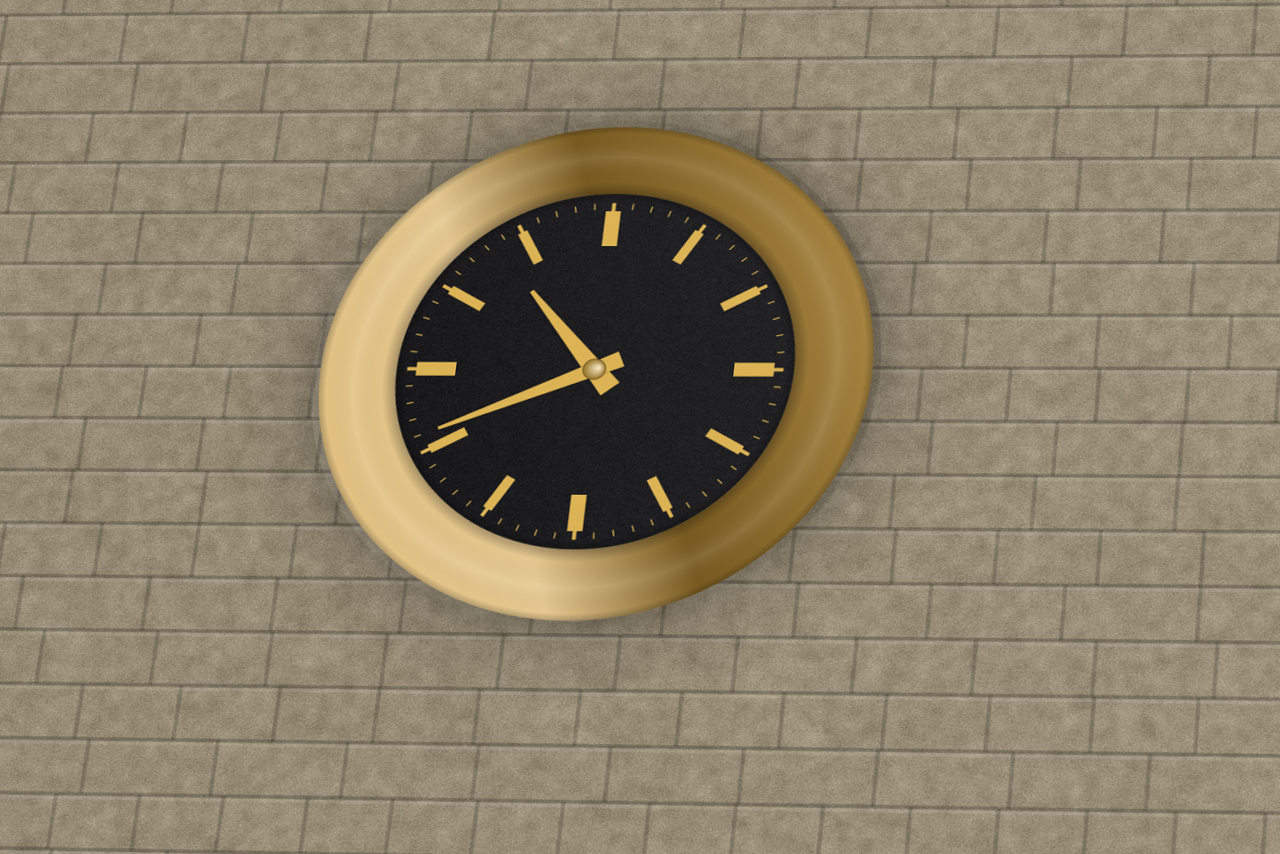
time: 10:41
